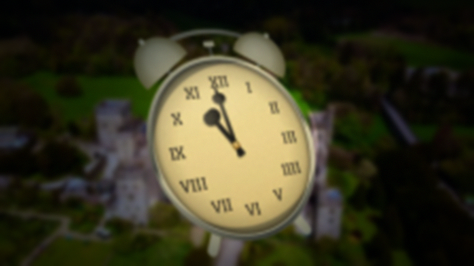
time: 10:59
